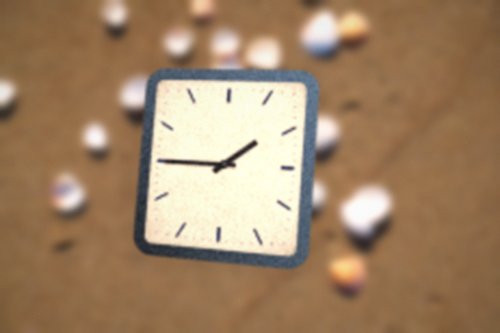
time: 1:45
